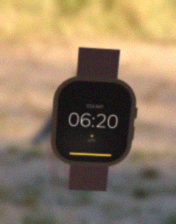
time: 6:20
